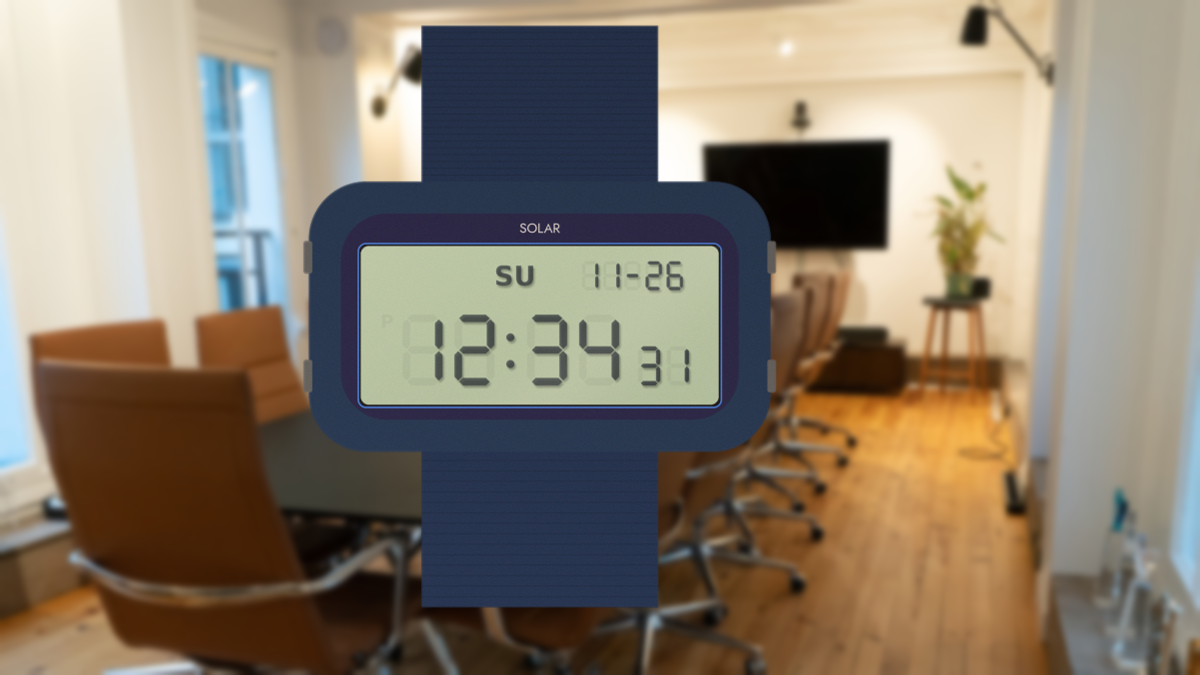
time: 12:34:31
